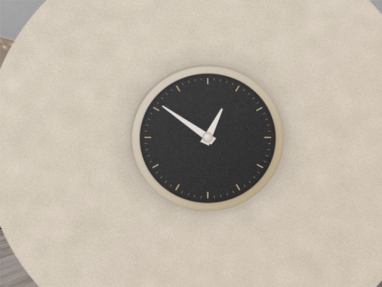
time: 12:51
